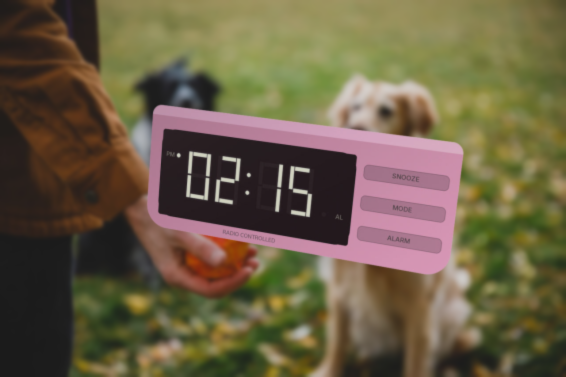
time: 2:15
